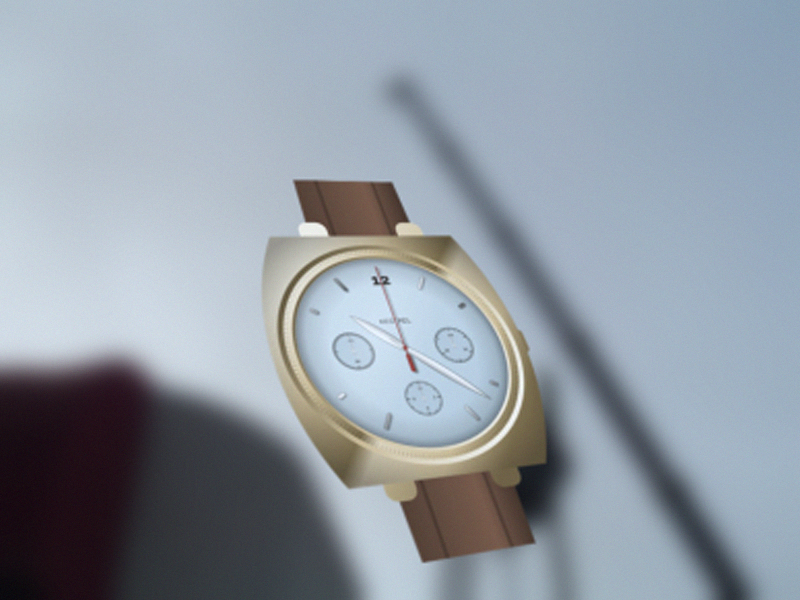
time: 10:22
